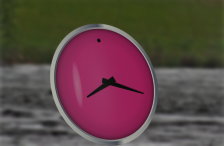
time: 8:19
